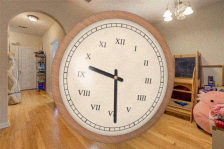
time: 9:29
